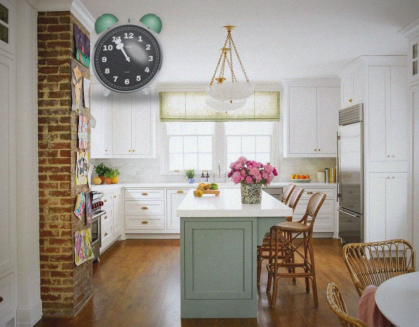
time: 10:55
